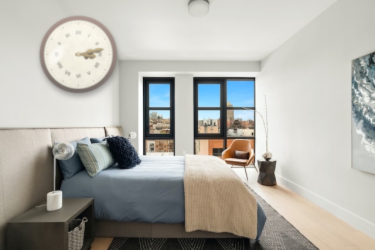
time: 3:13
